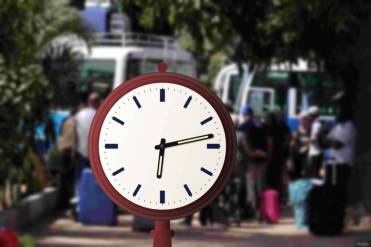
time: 6:13
